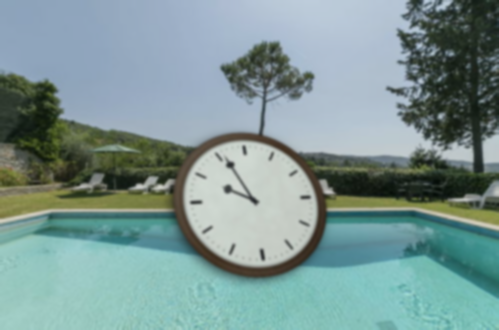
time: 9:56
